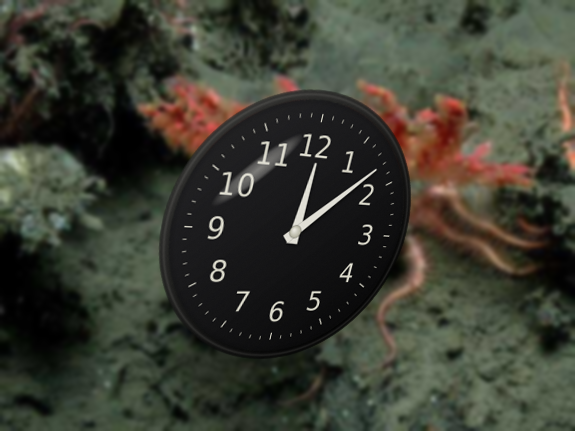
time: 12:08
